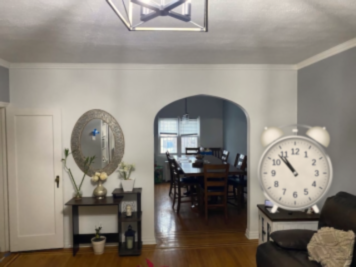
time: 10:53
